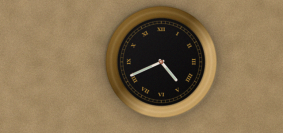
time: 4:41
